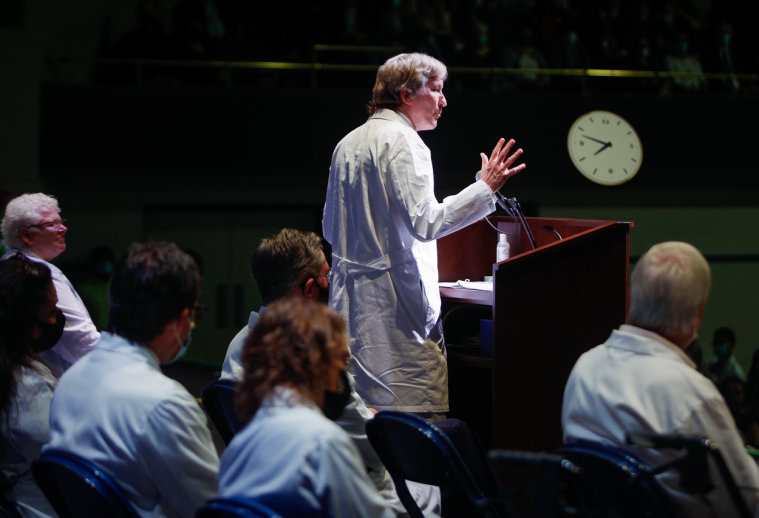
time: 7:48
